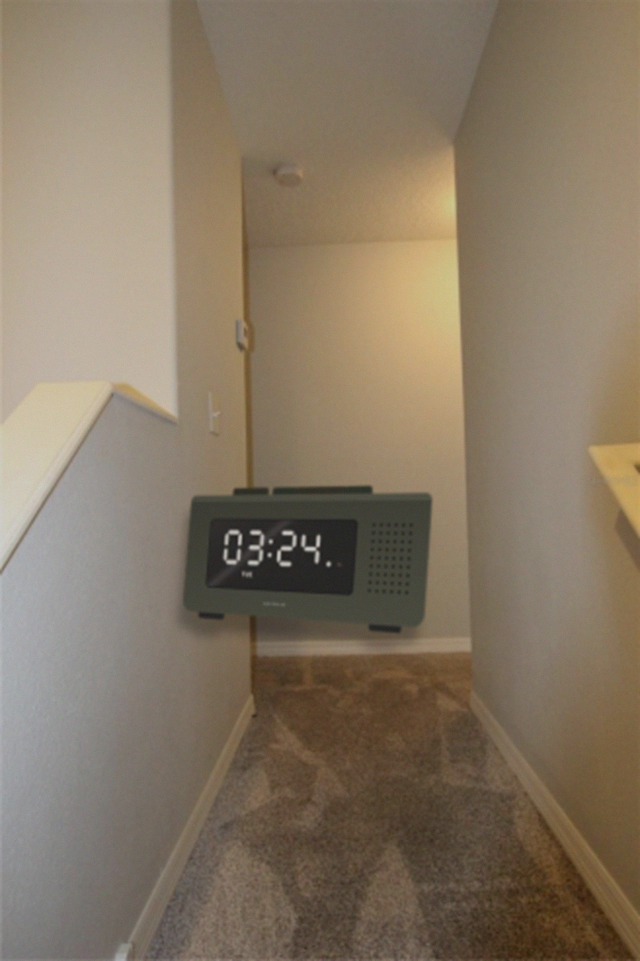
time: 3:24
